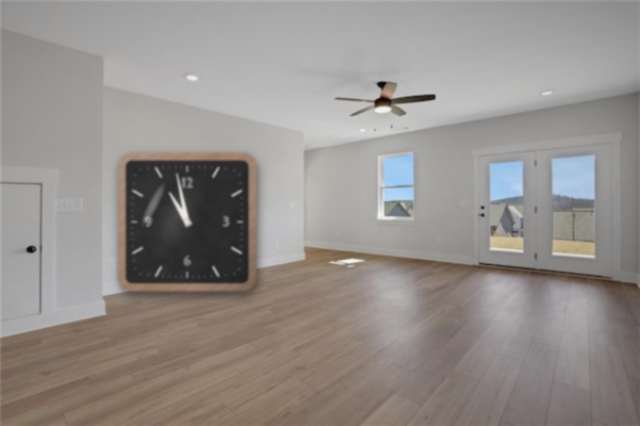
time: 10:58
